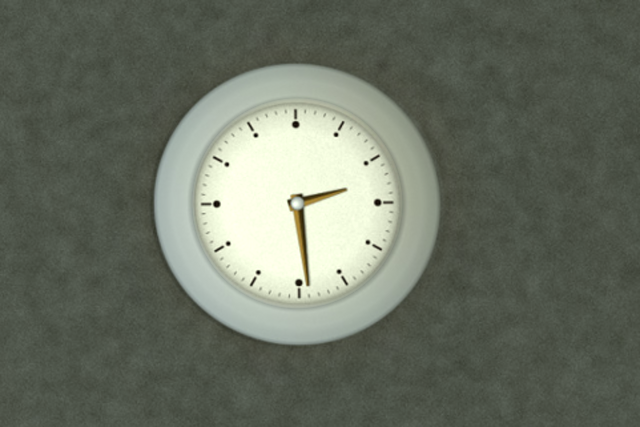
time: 2:29
